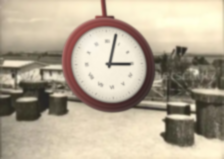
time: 3:03
